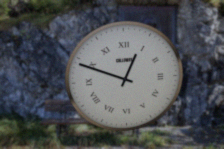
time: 12:49
